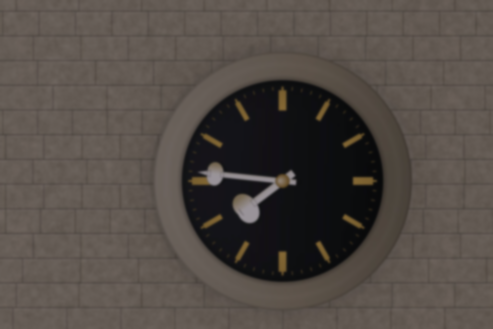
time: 7:46
